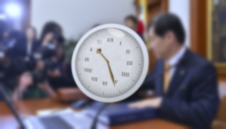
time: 10:26
